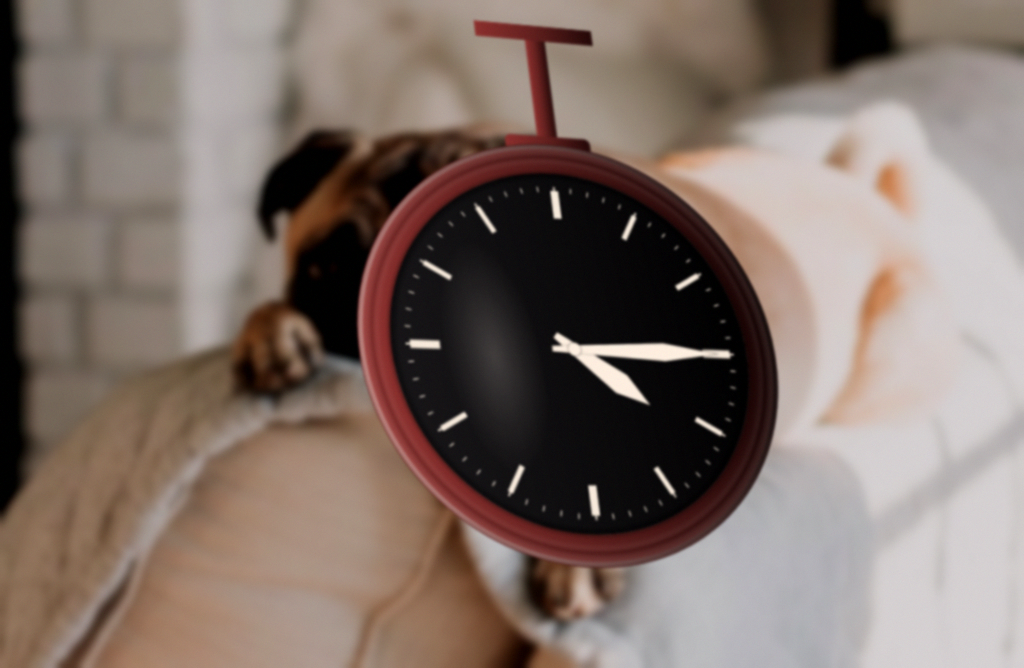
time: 4:15
